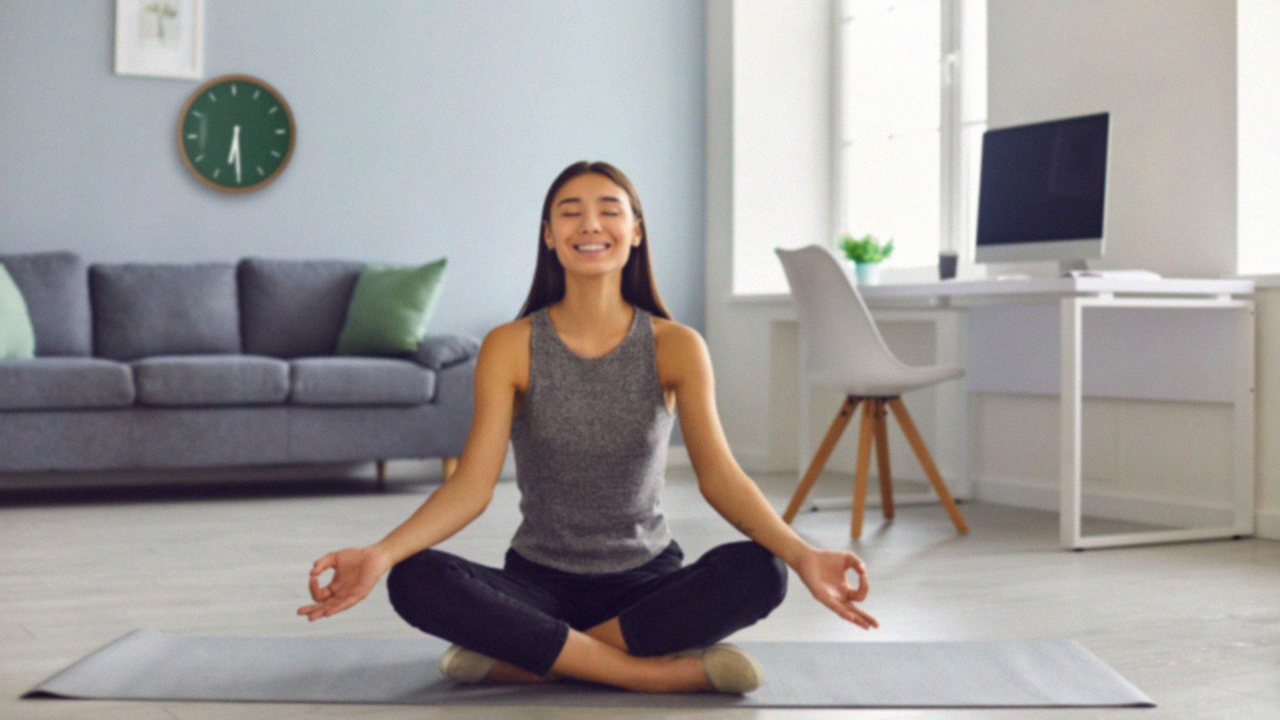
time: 6:30
